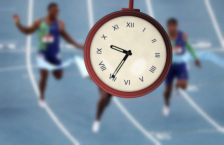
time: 9:35
